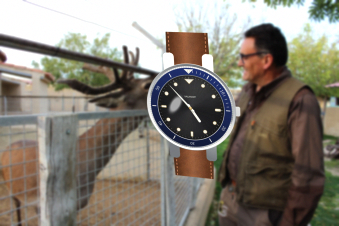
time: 4:53
